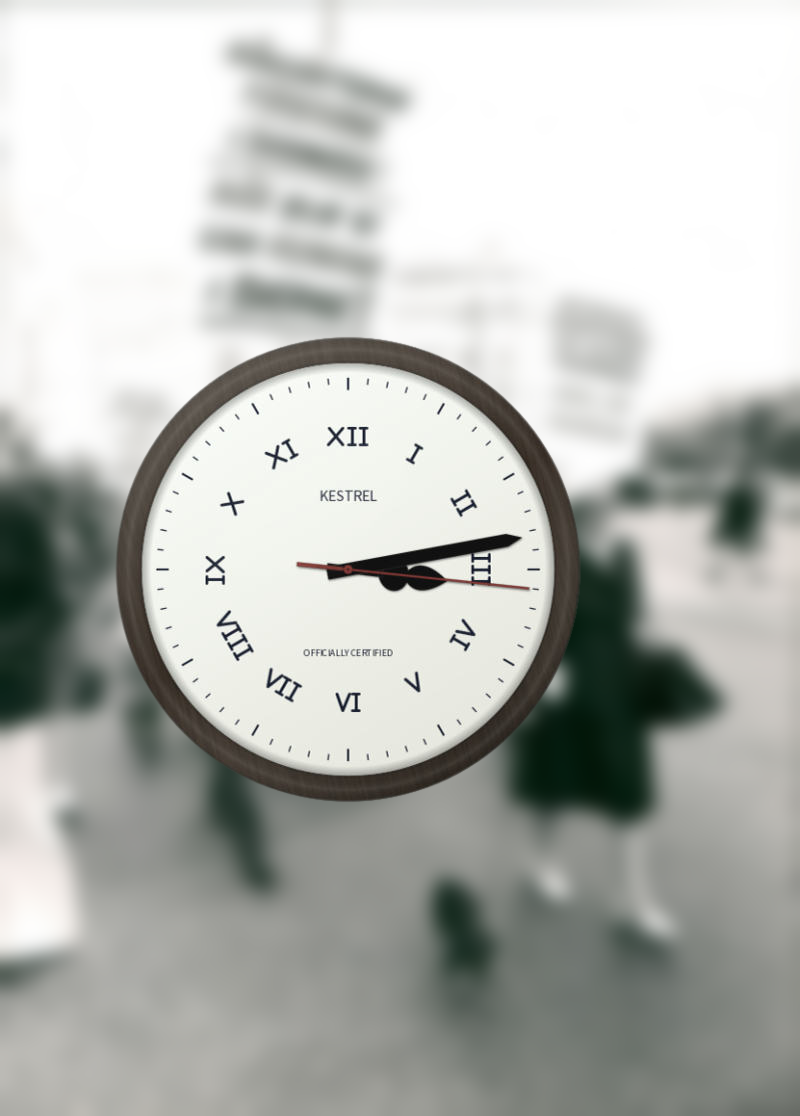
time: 3:13:16
